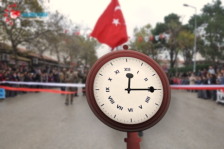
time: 12:15
